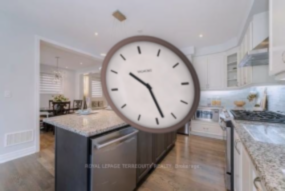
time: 10:28
